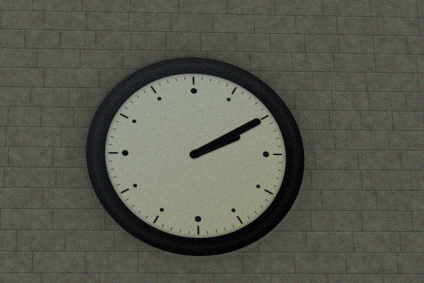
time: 2:10
